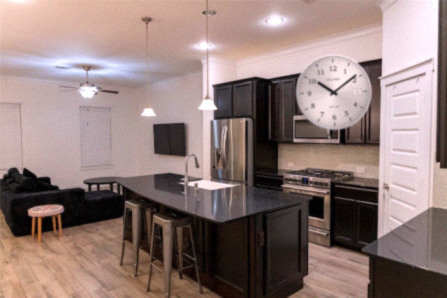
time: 10:09
